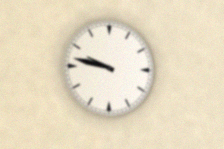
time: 9:47
